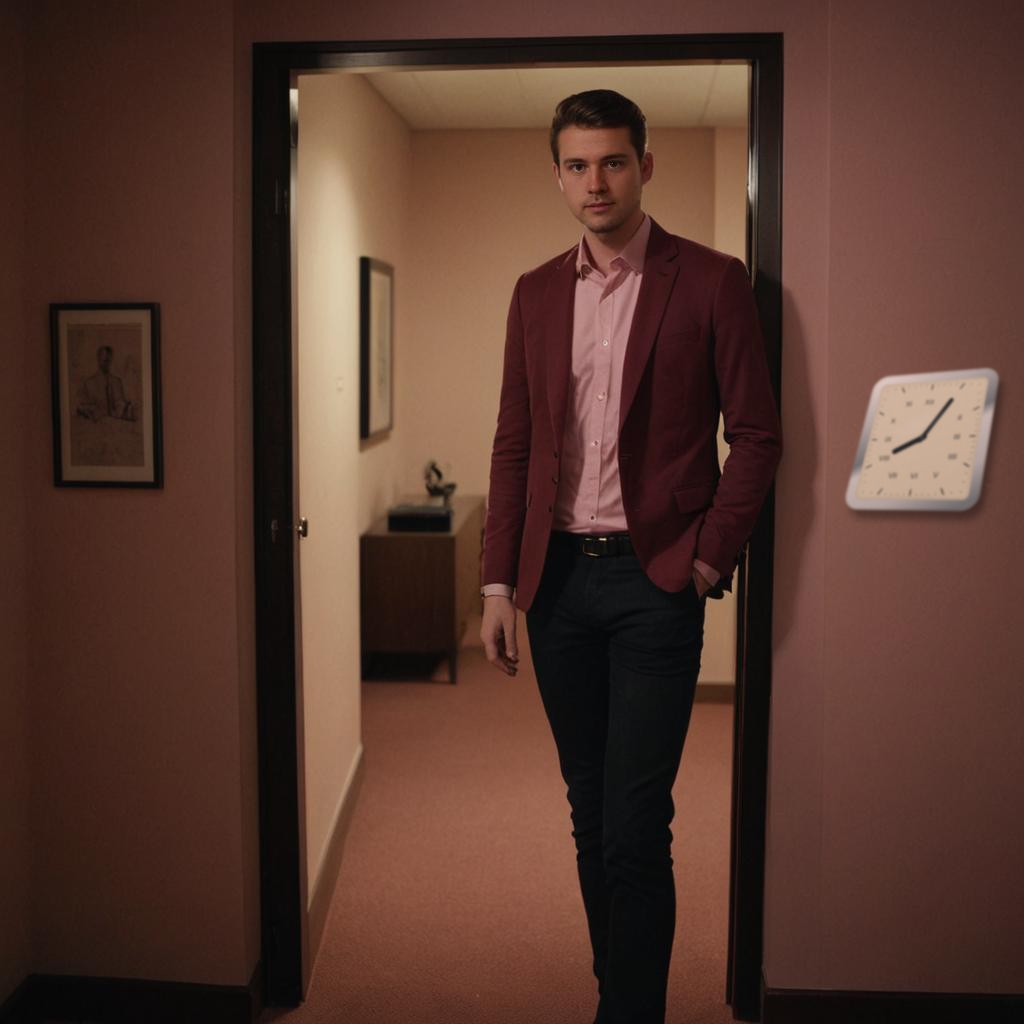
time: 8:05
